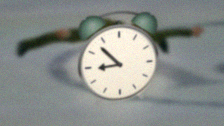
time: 8:53
